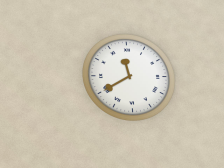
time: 11:40
